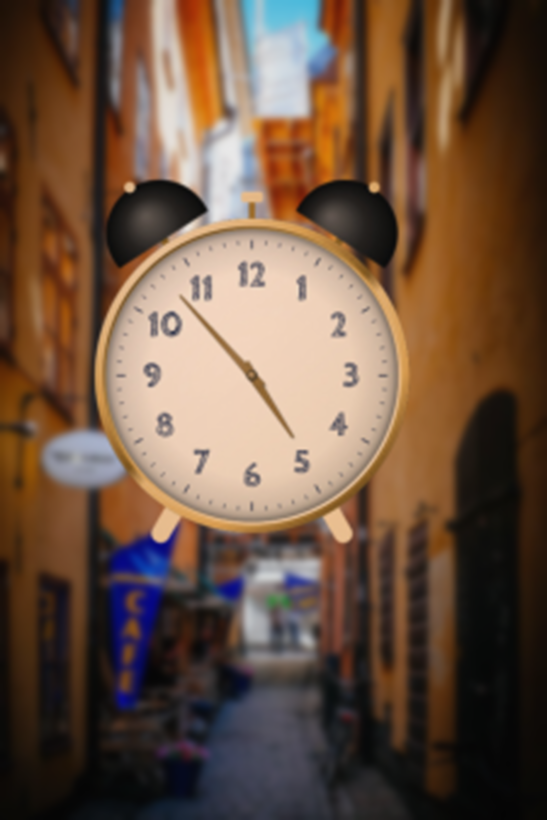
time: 4:53
